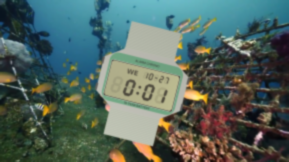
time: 0:01
